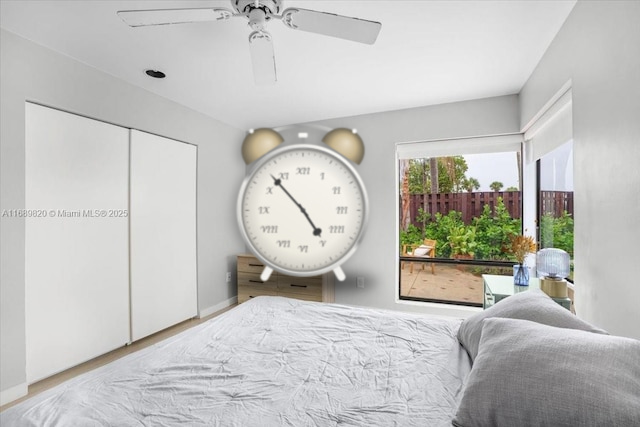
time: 4:53
